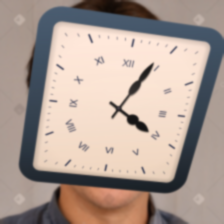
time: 4:04
